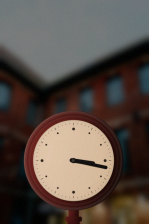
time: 3:17
